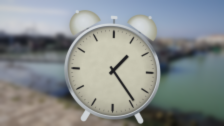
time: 1:24
